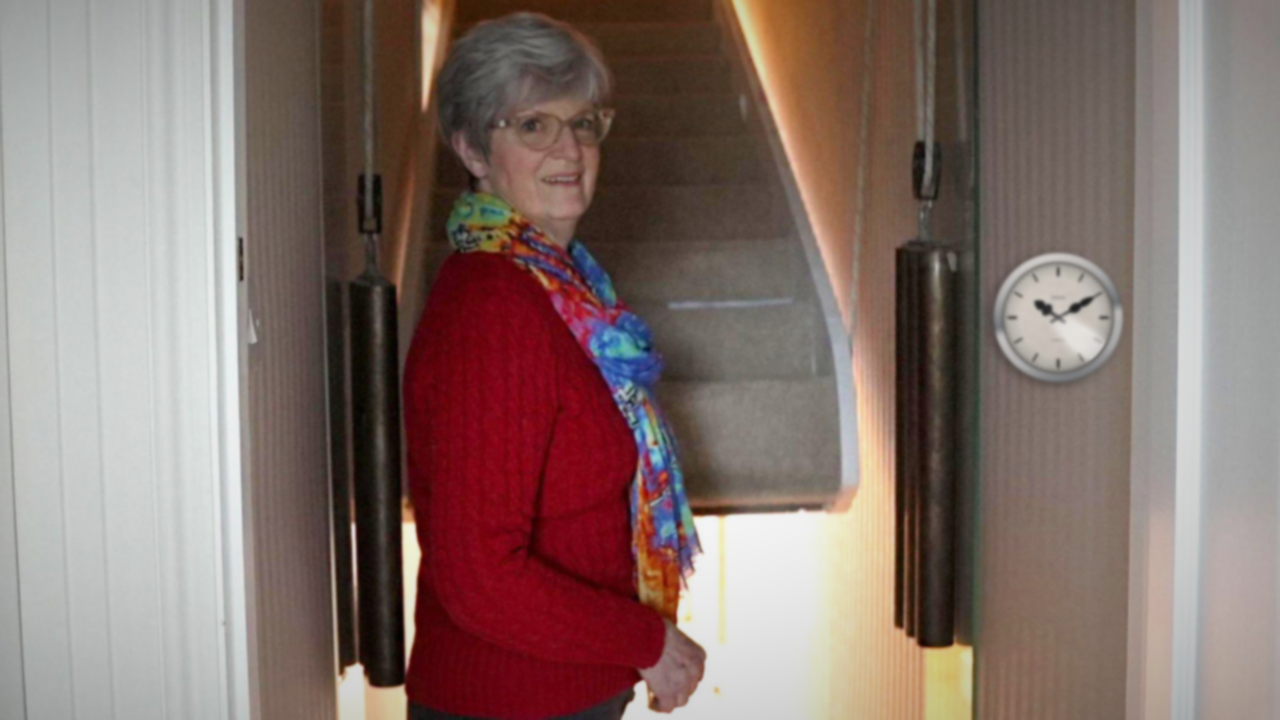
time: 10:10
